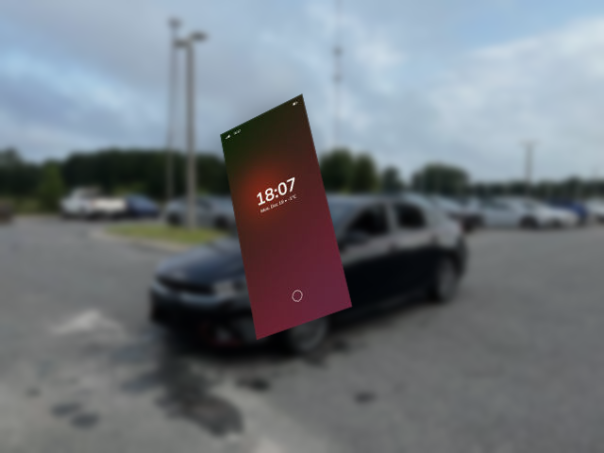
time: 18:07
